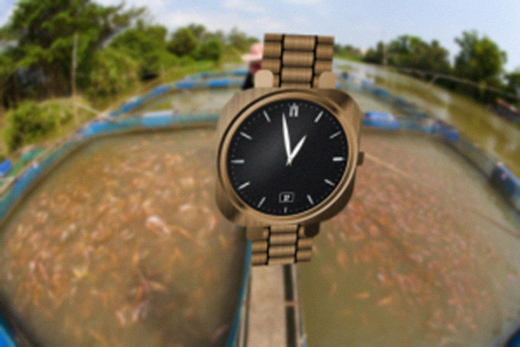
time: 12:58
